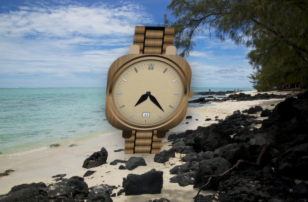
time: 7:23
